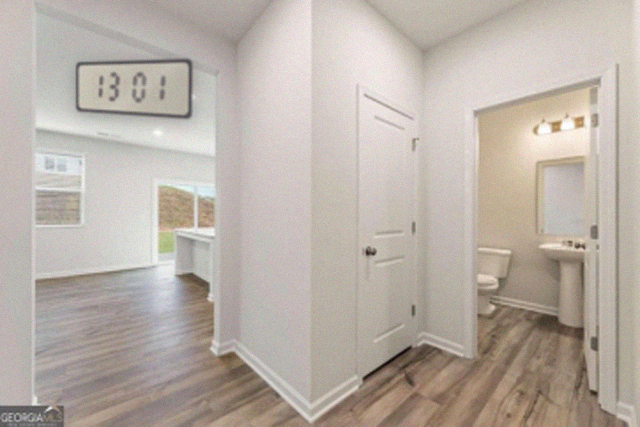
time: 13:01
